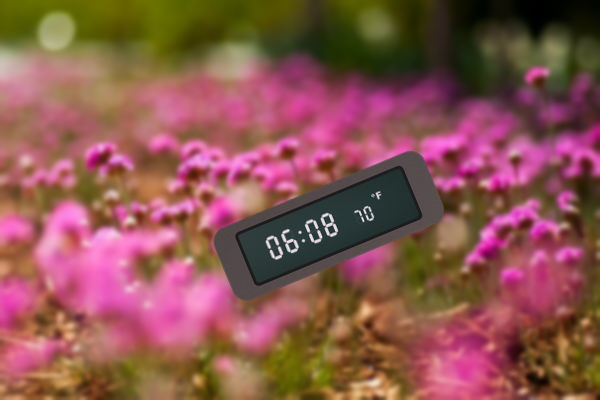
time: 6:08
